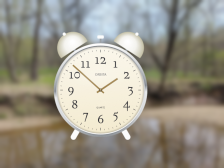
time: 1:52
